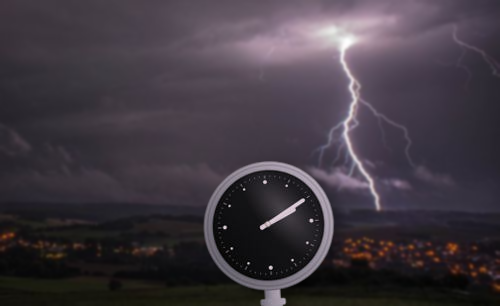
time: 2:10
